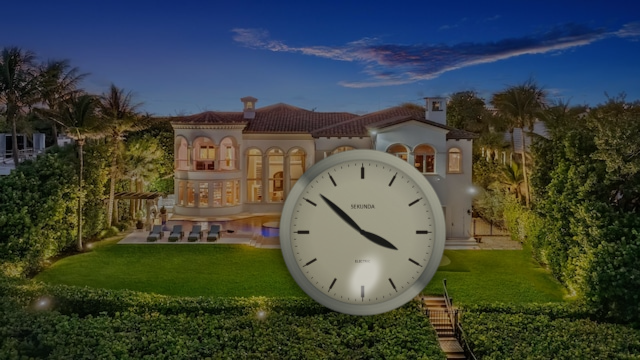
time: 3:52
